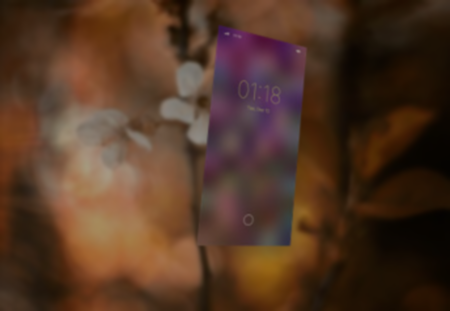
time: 1:18
